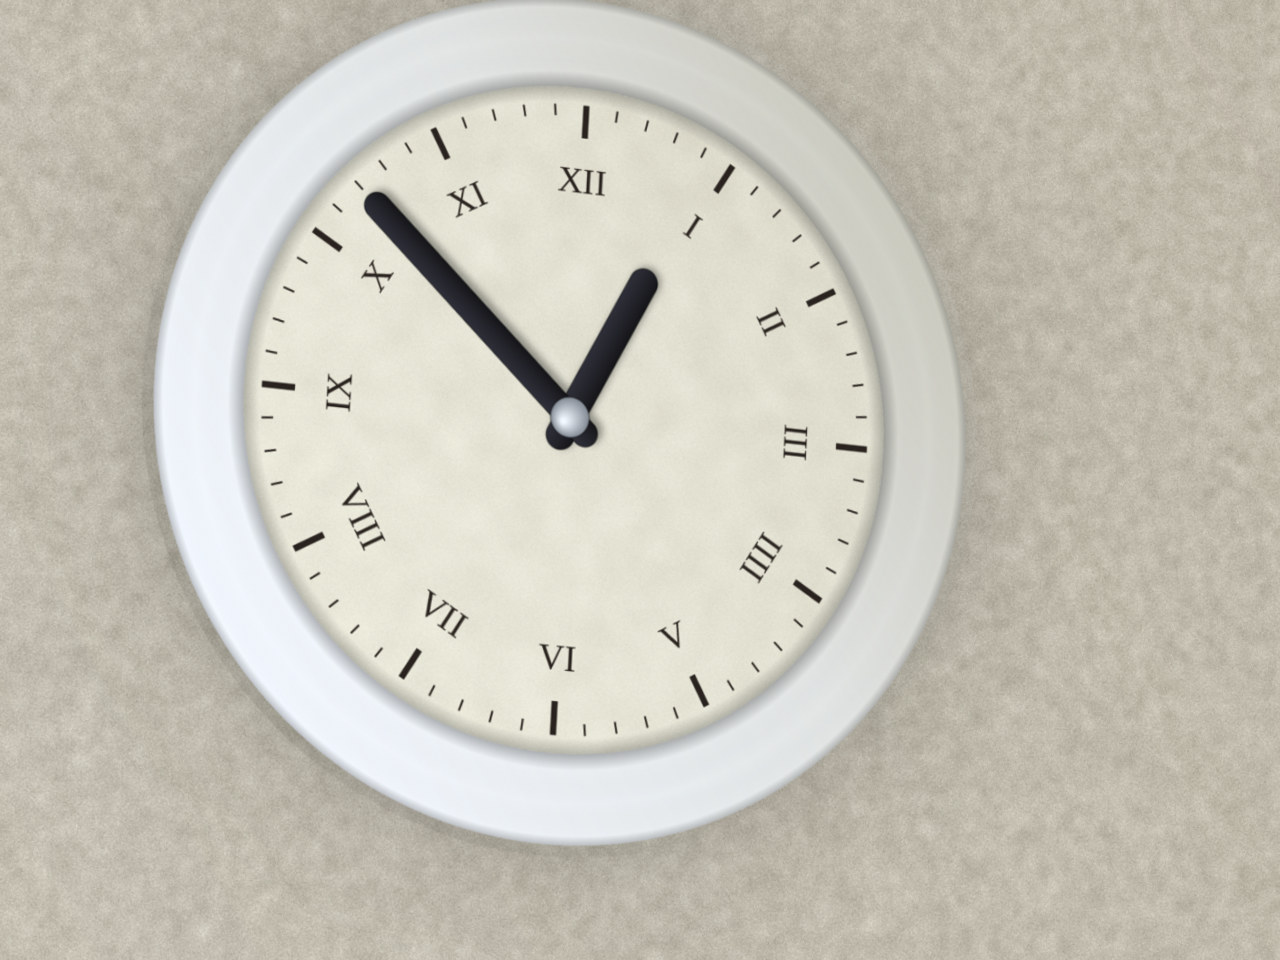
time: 12:52
